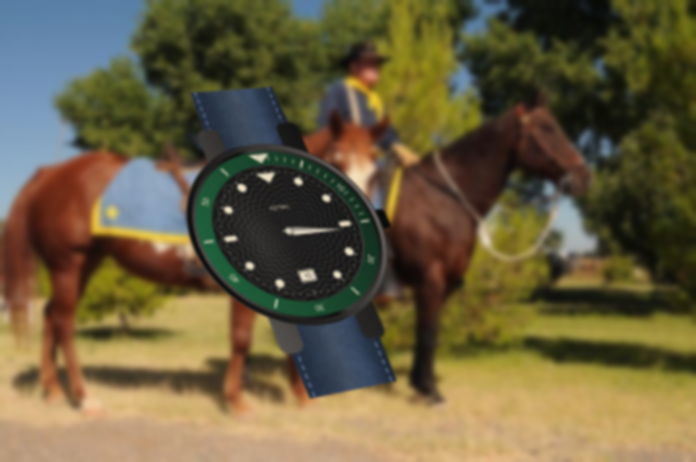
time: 3:16
